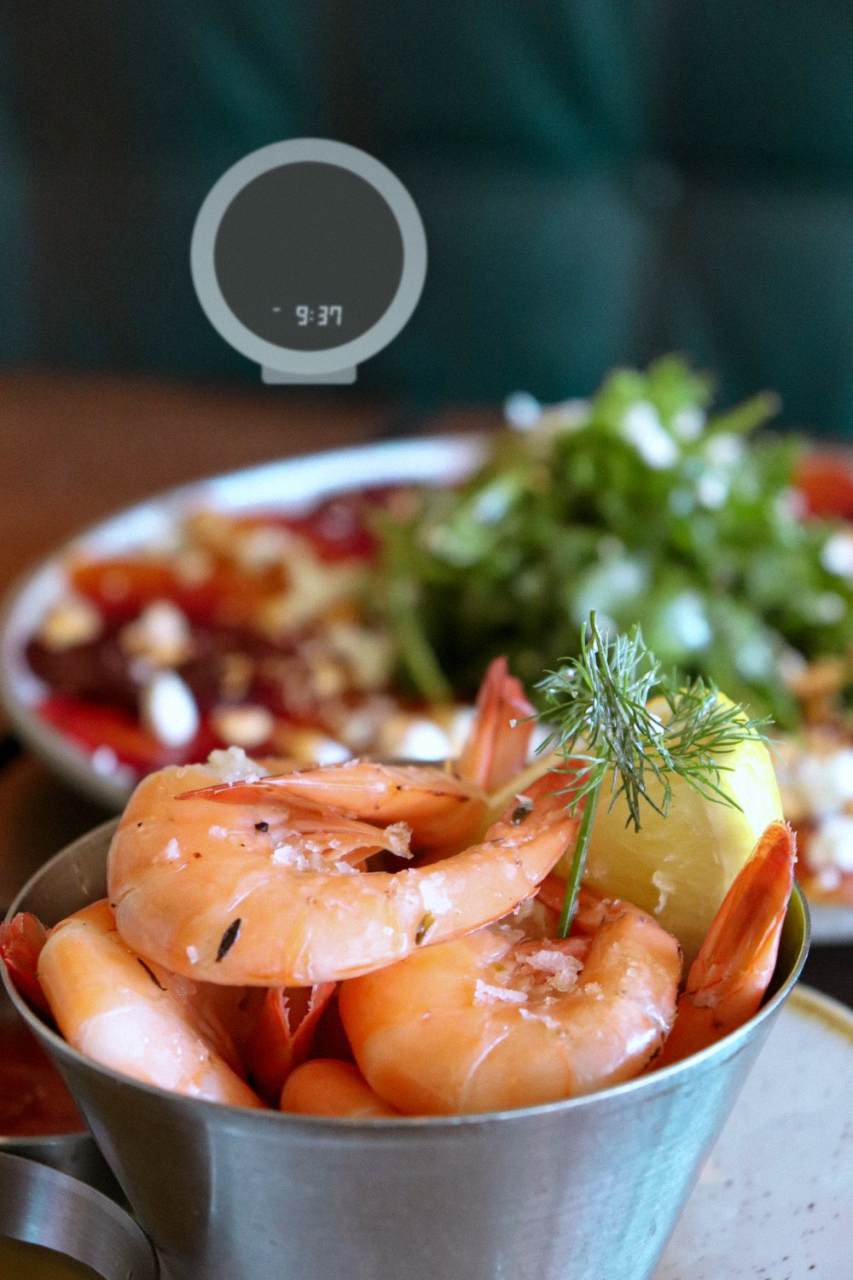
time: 9:37
